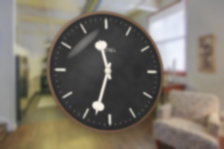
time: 11:33
